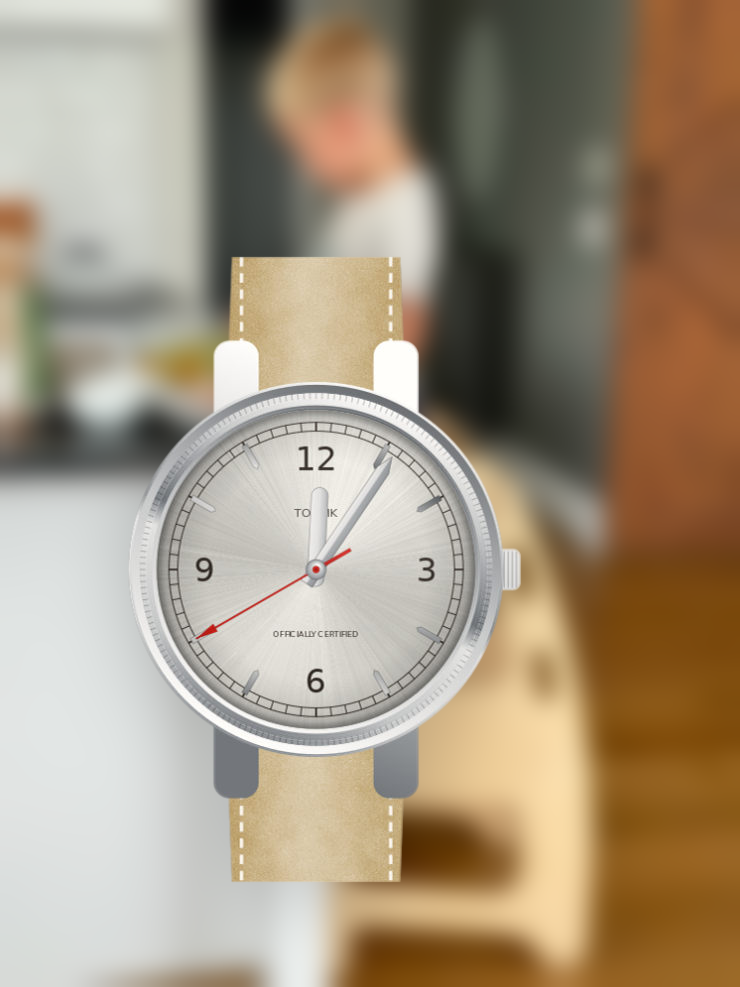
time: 12:05:40
